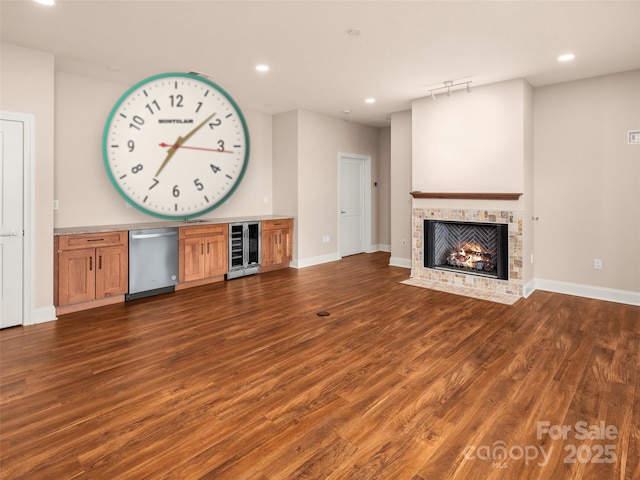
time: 7:08:16
